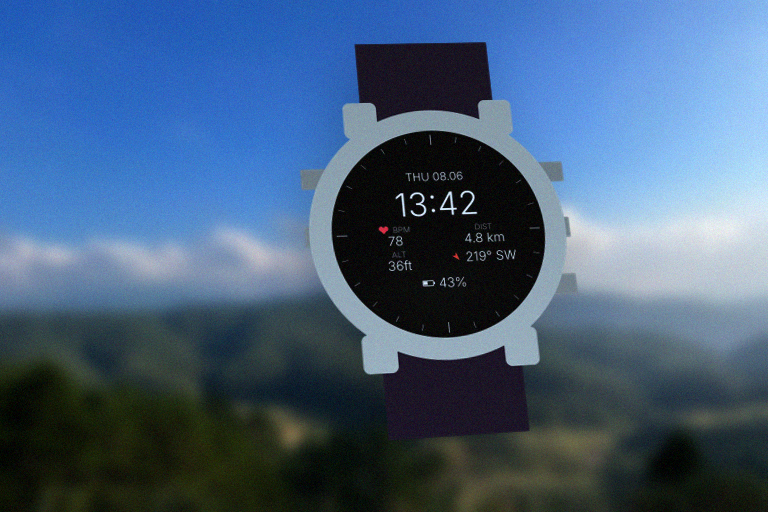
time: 13:42
